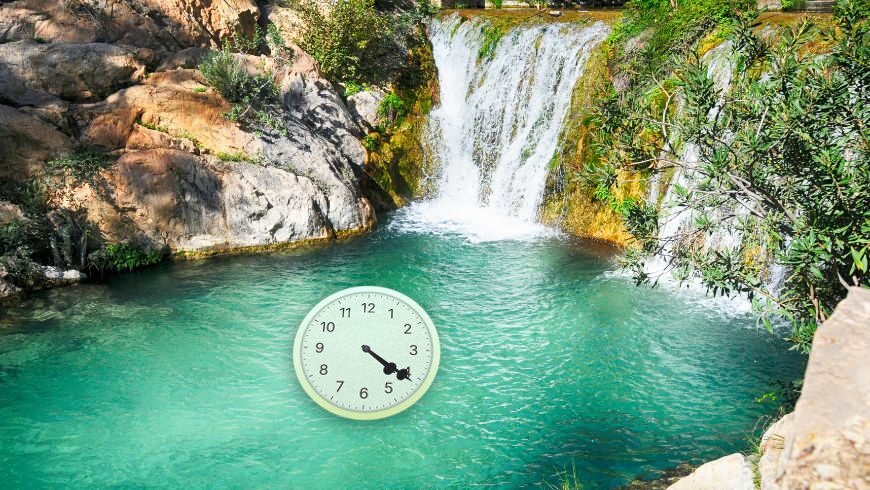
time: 4:21
